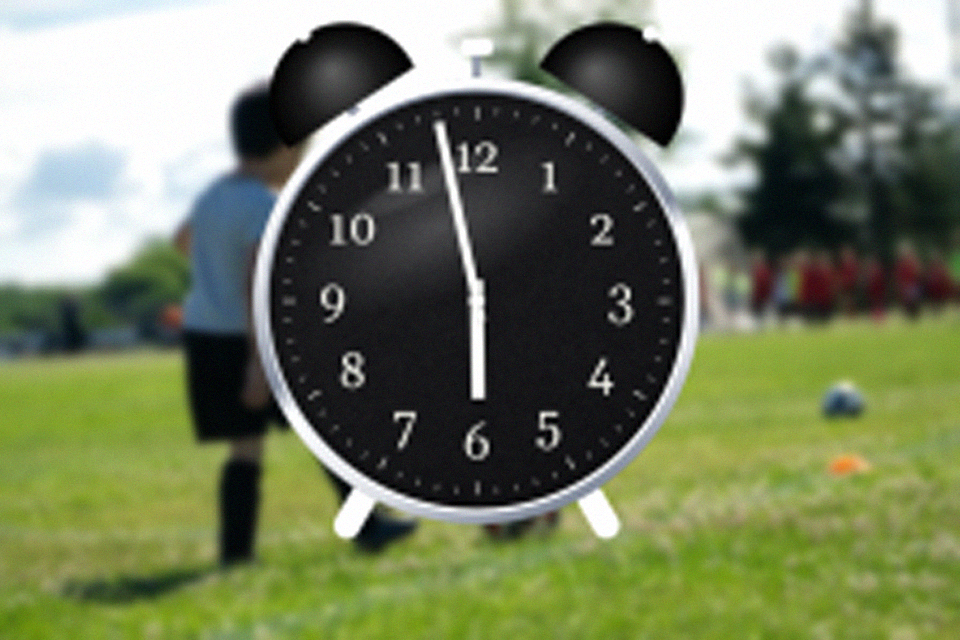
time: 5:58
